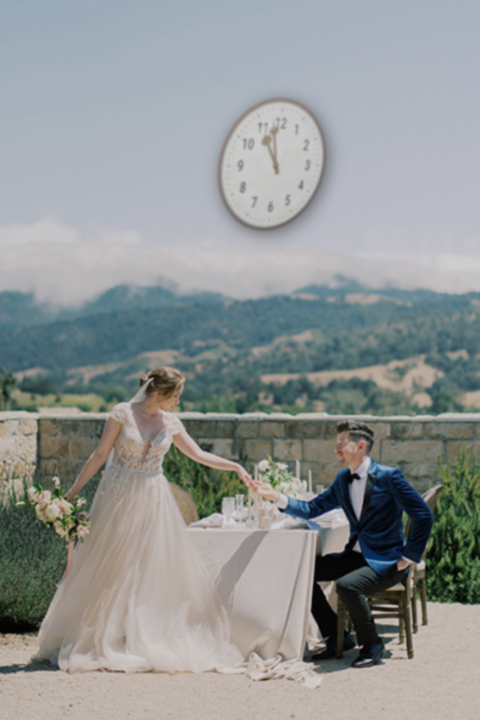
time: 10:58
